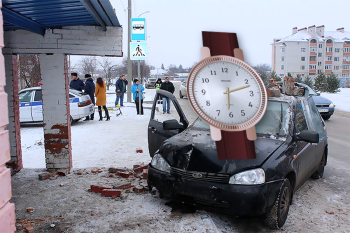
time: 6:12
